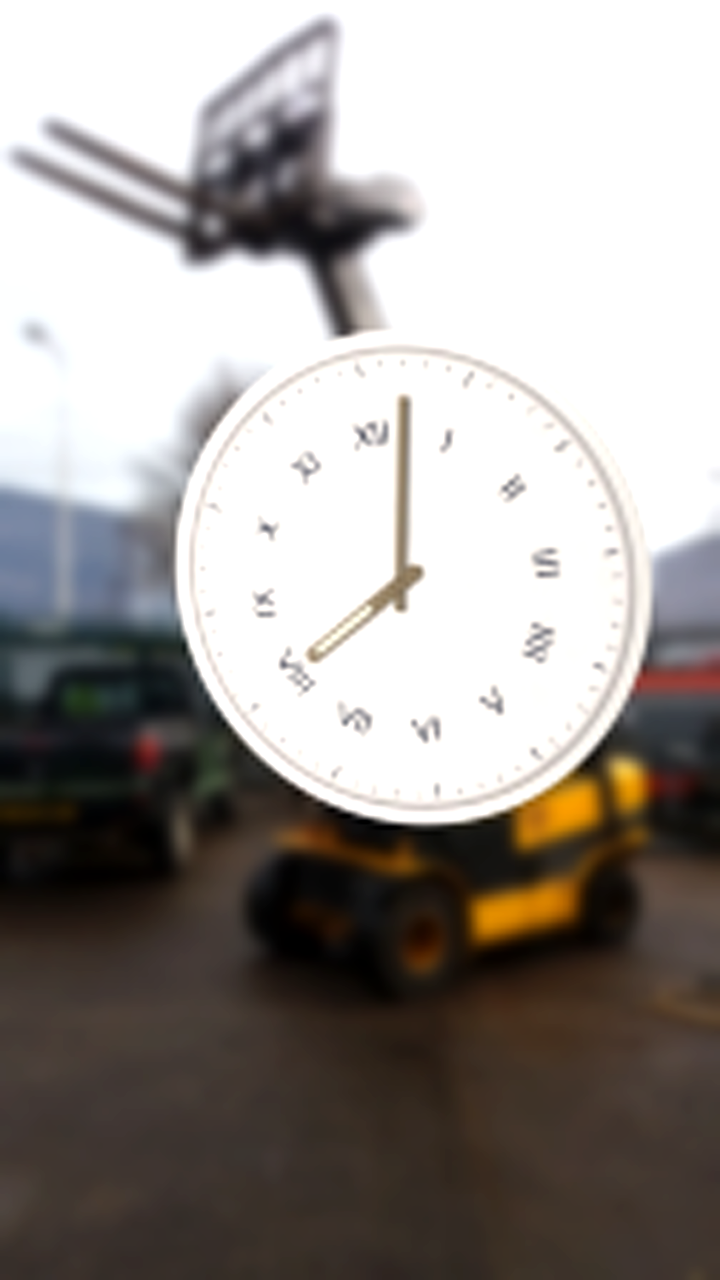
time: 8:02
